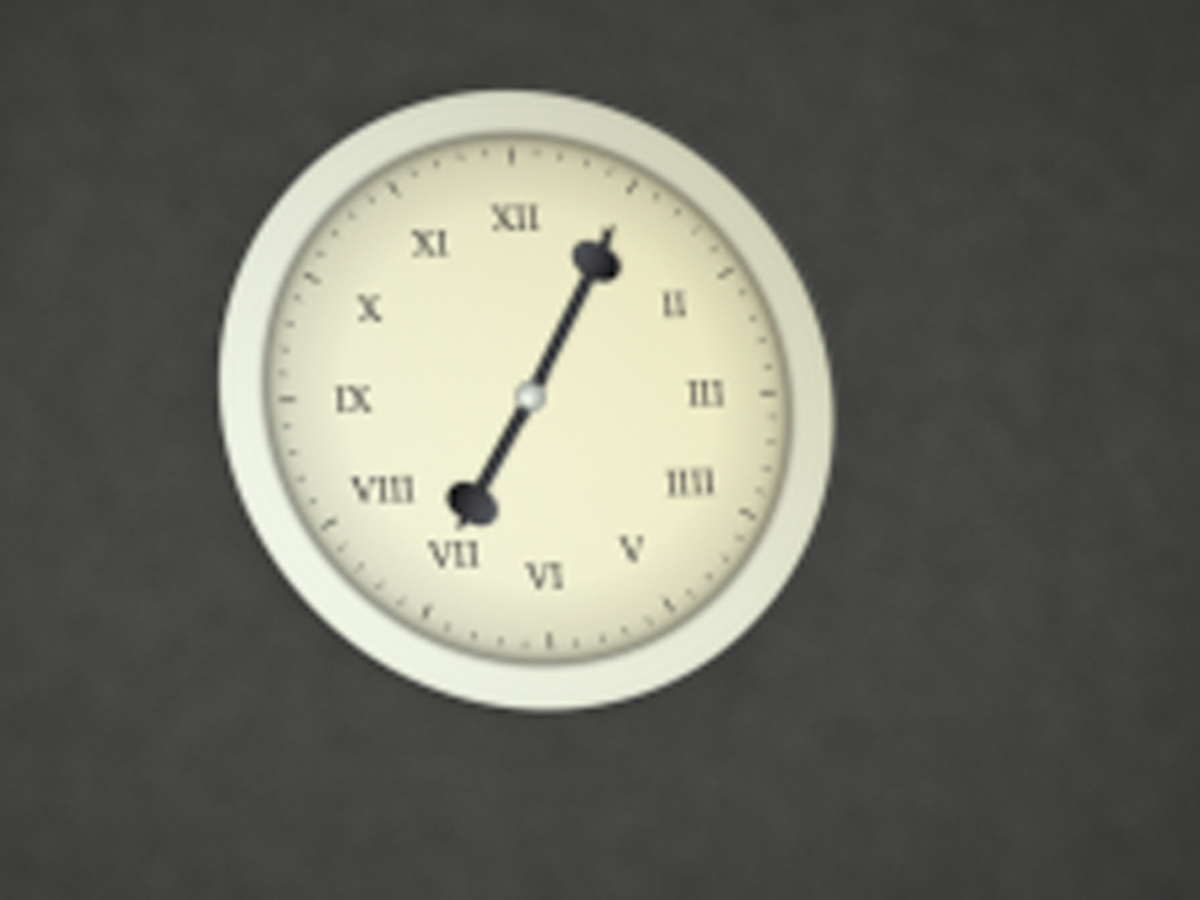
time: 7:05
